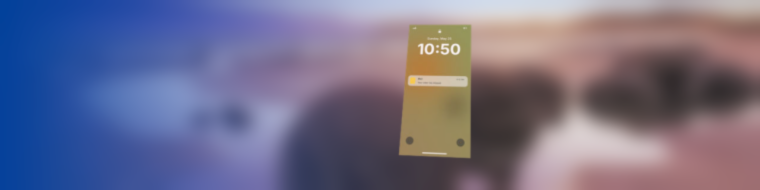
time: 10:50
